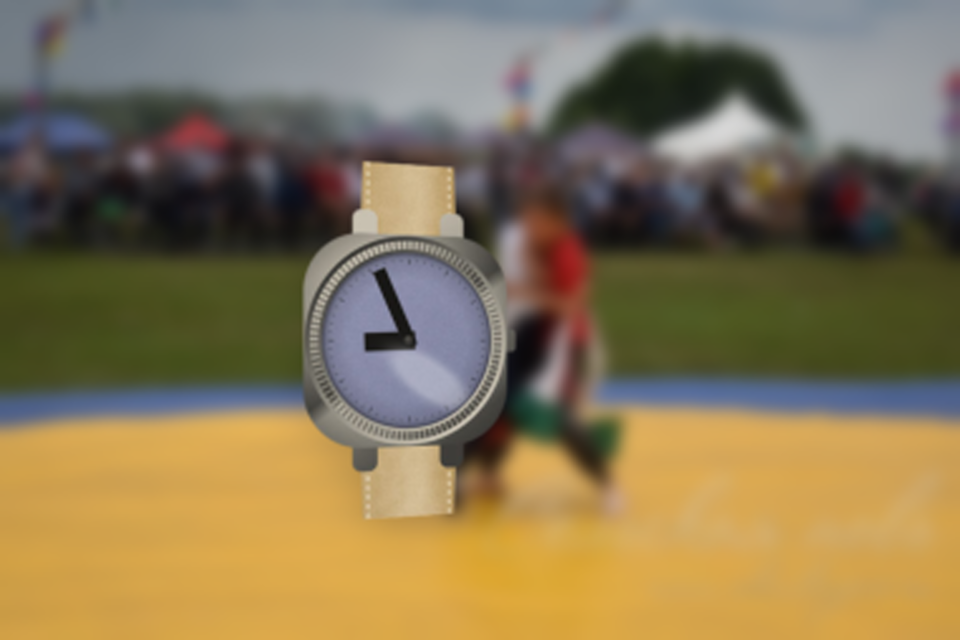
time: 8:56
